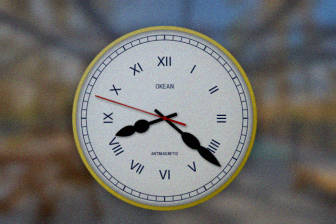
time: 8:21:48
